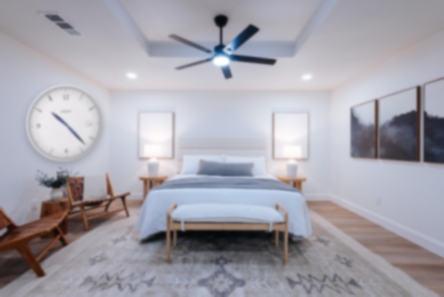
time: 10:23
